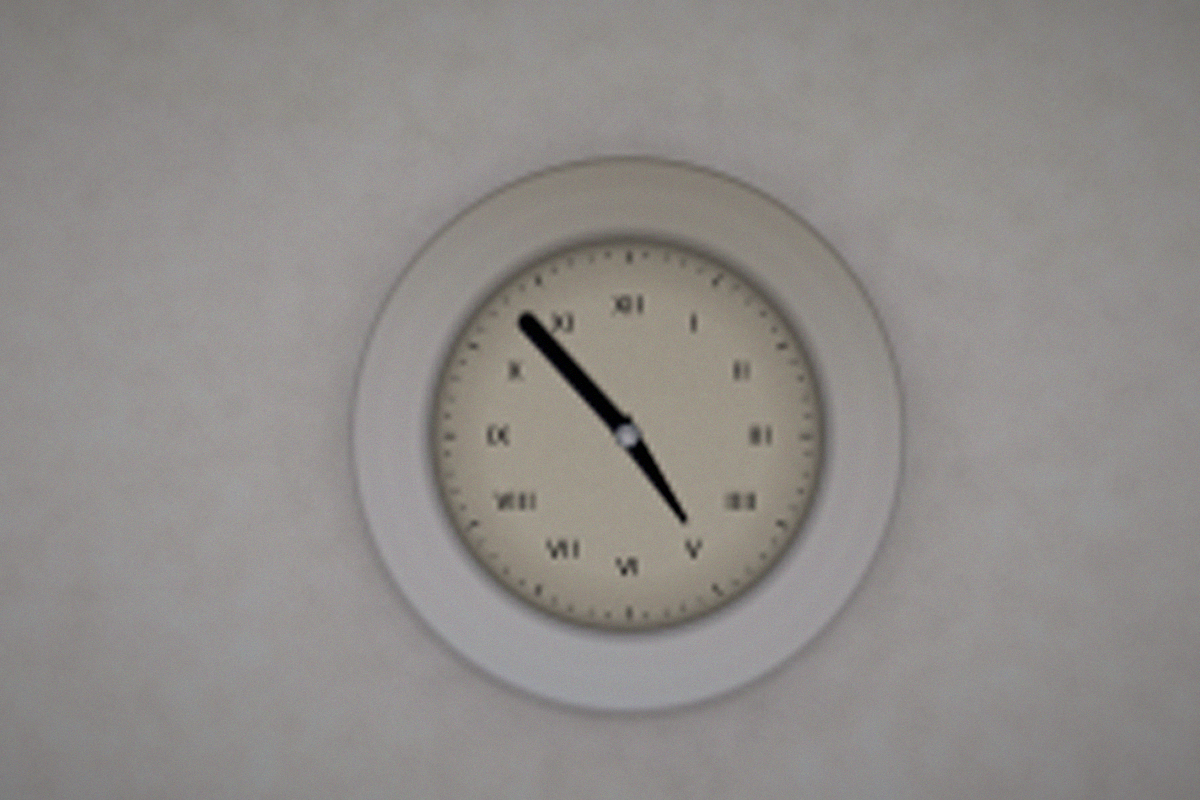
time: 4:53
